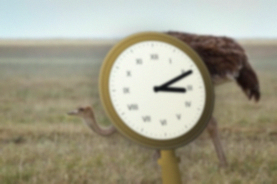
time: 3:11
